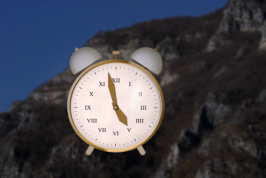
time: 4:58
